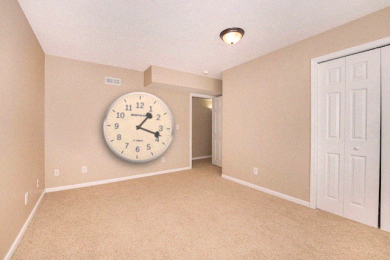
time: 1:18
